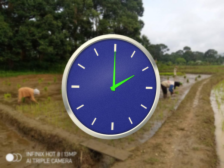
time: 2:00
